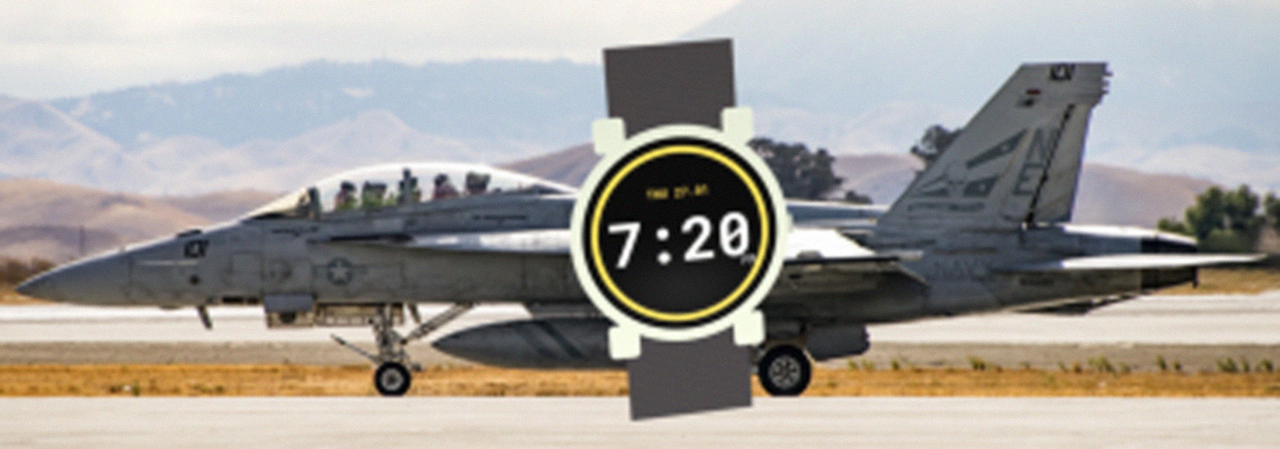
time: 7:20
